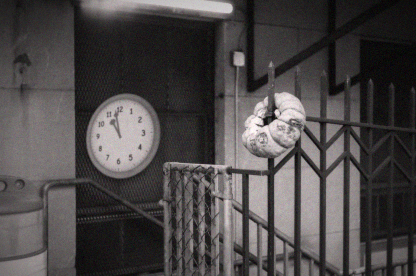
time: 10:58
